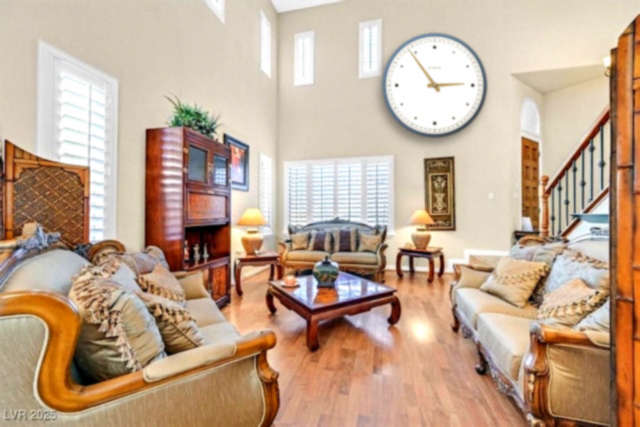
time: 2:54
